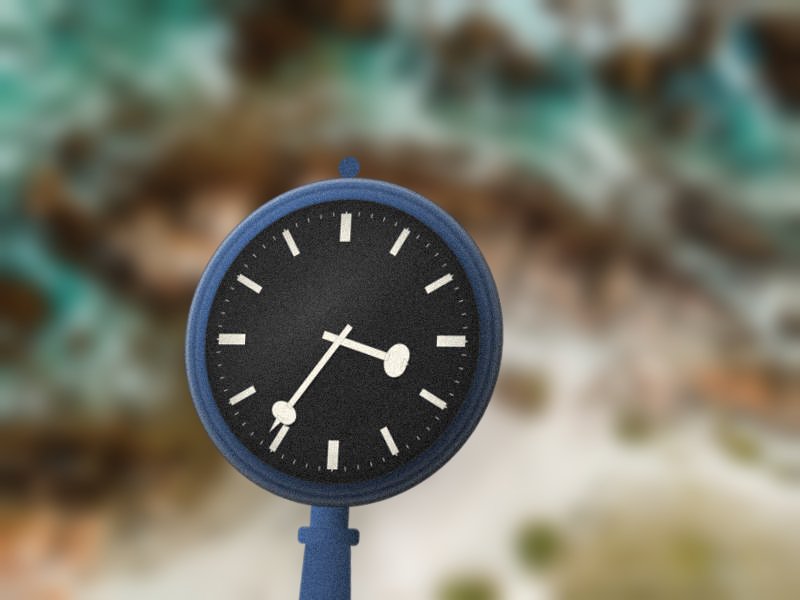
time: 3:36
